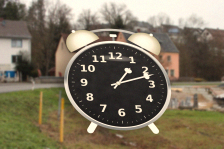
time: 1:12
